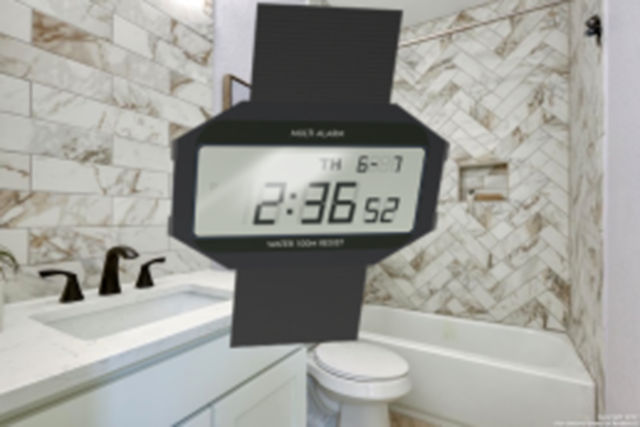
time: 2:36:52
